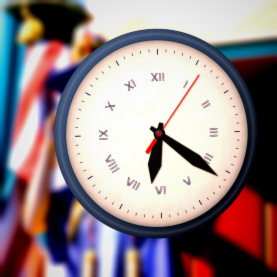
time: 6:21:06
